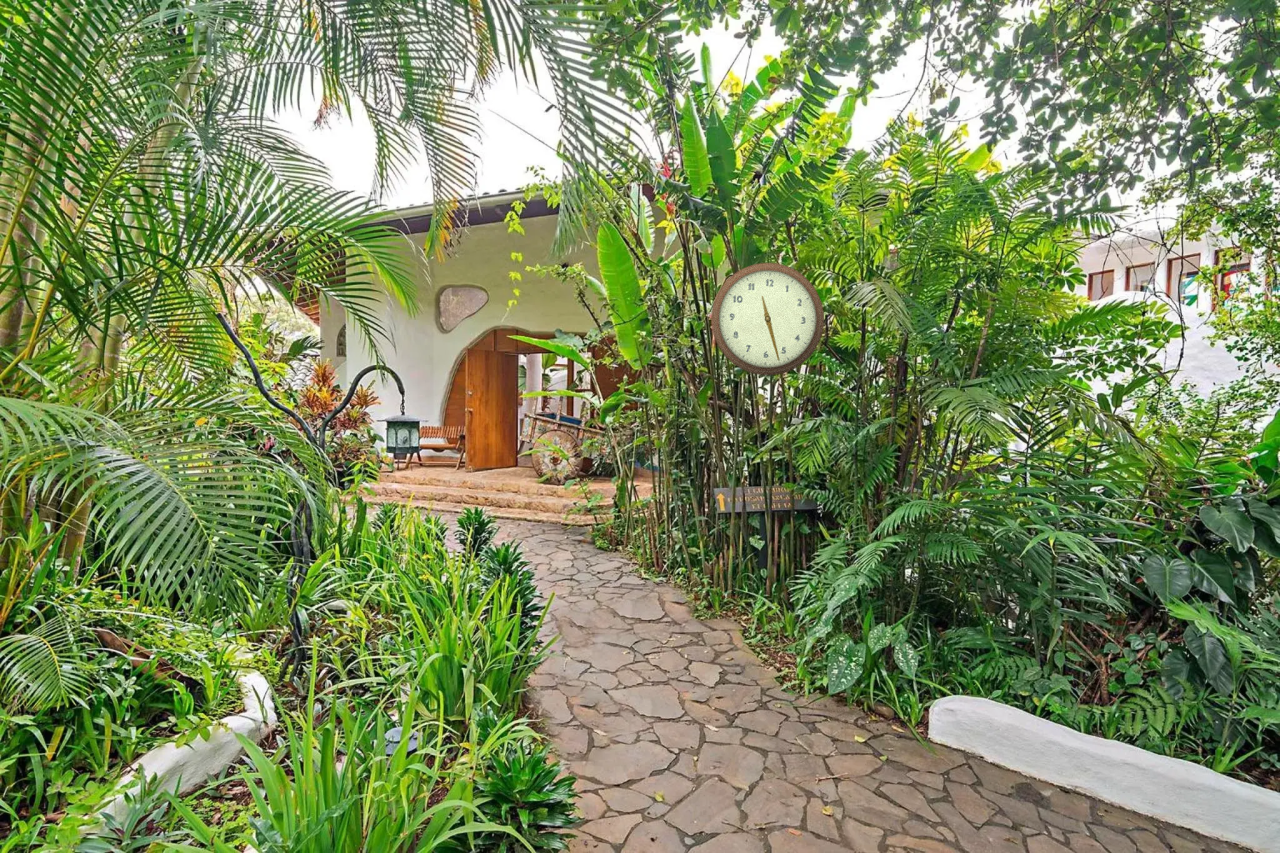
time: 11:27
